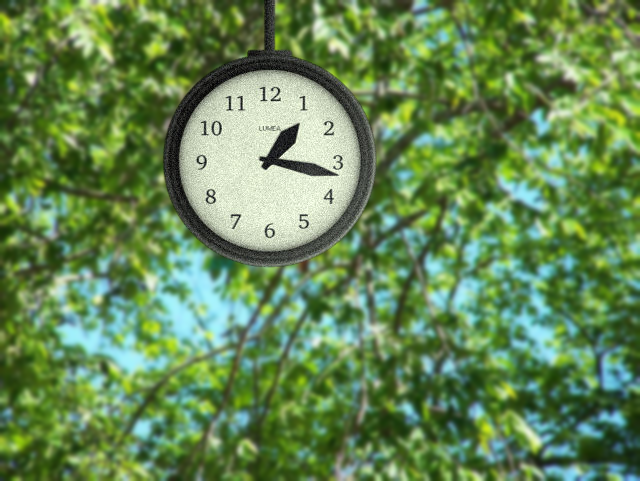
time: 1:17
